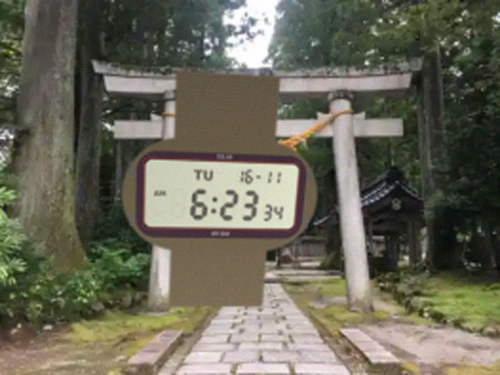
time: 6:23:34
